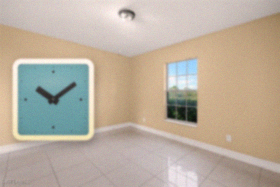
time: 10:09
